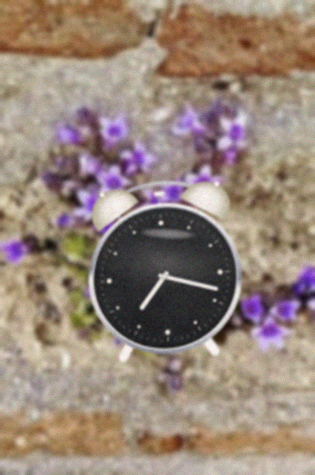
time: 7:18
